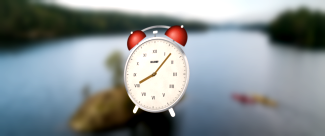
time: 8:07
